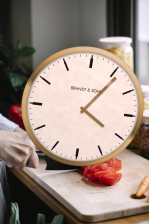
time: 4:06
